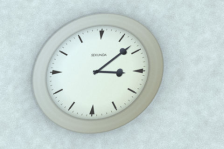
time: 3:08
